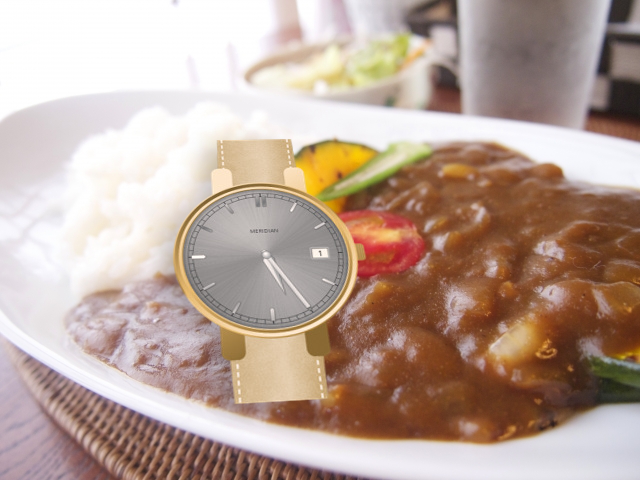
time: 5:25
